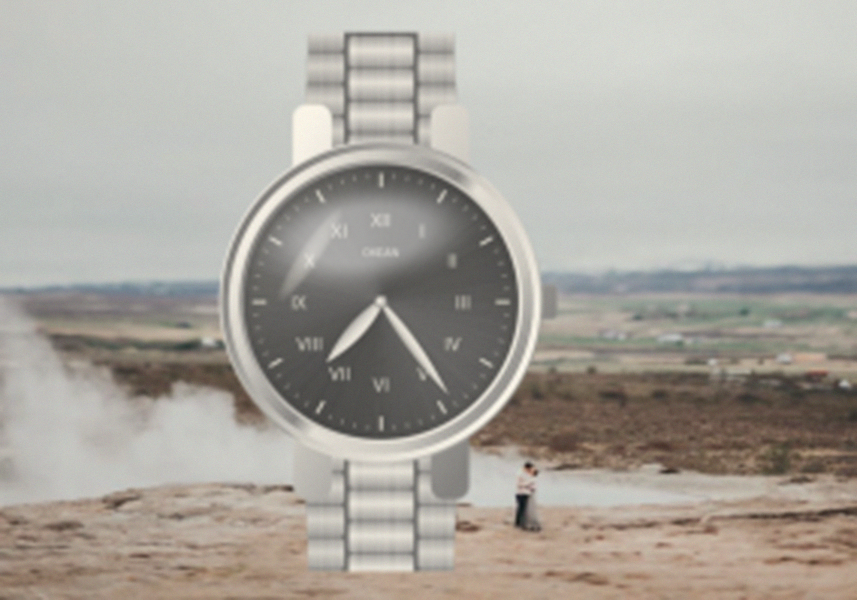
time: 7:24
